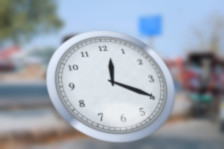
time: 12:20
